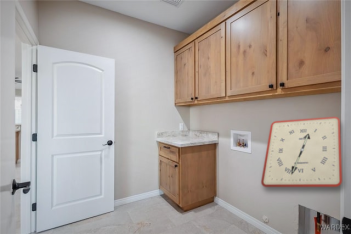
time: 12:33
